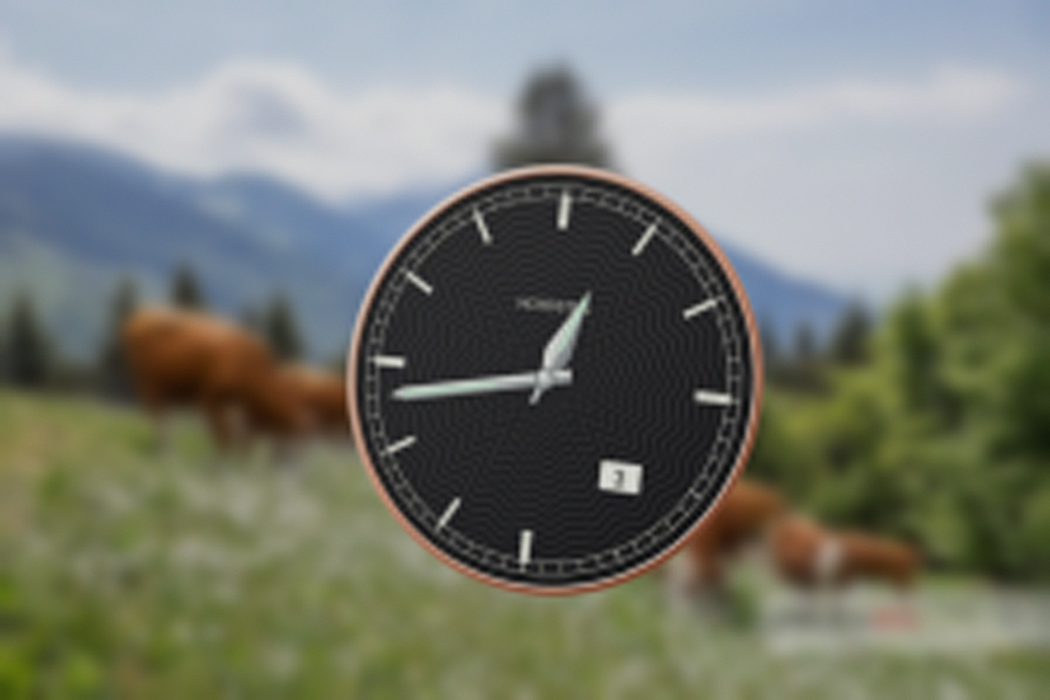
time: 12:43
